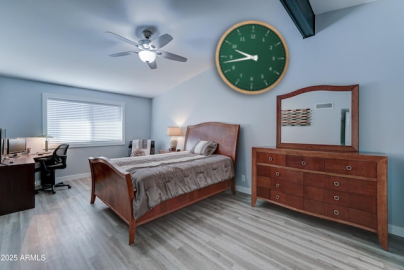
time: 9:43
